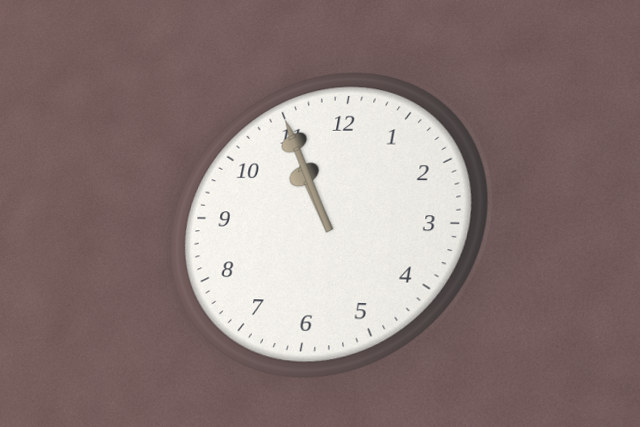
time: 10:55
